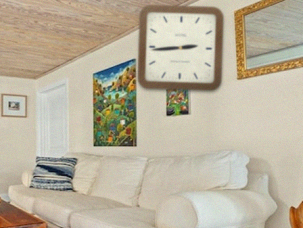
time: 2:44
